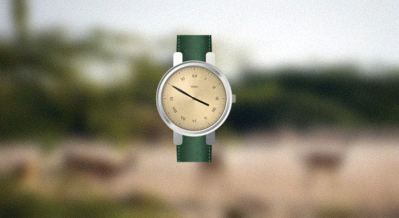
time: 3:50
